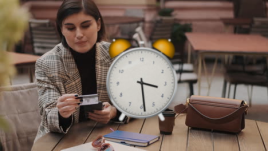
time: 3:29
